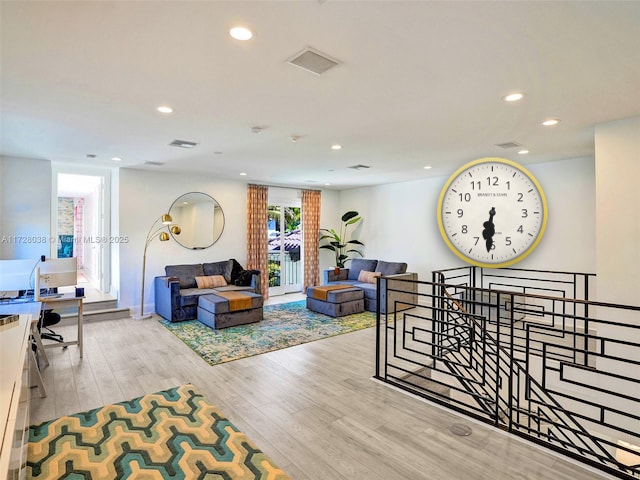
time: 6:31
